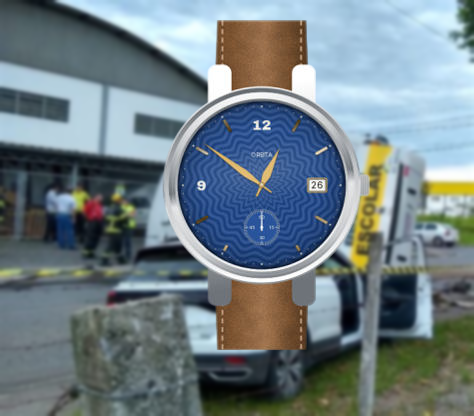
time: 12:51
